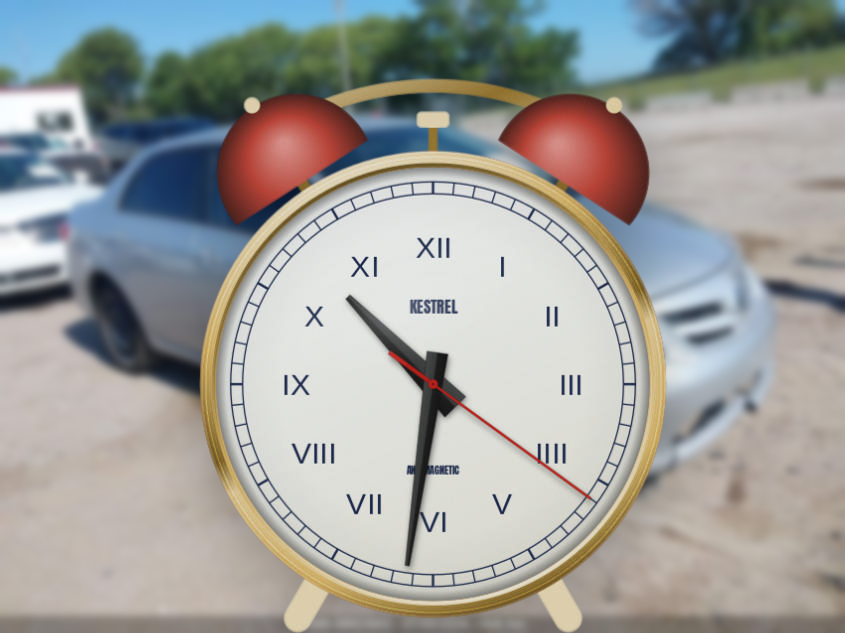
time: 10:31:21
